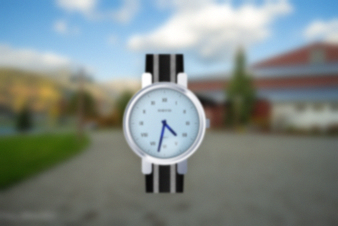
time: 4:32
